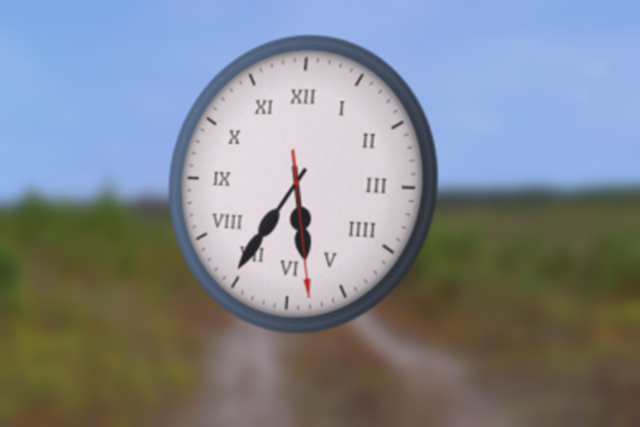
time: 5:35:28
